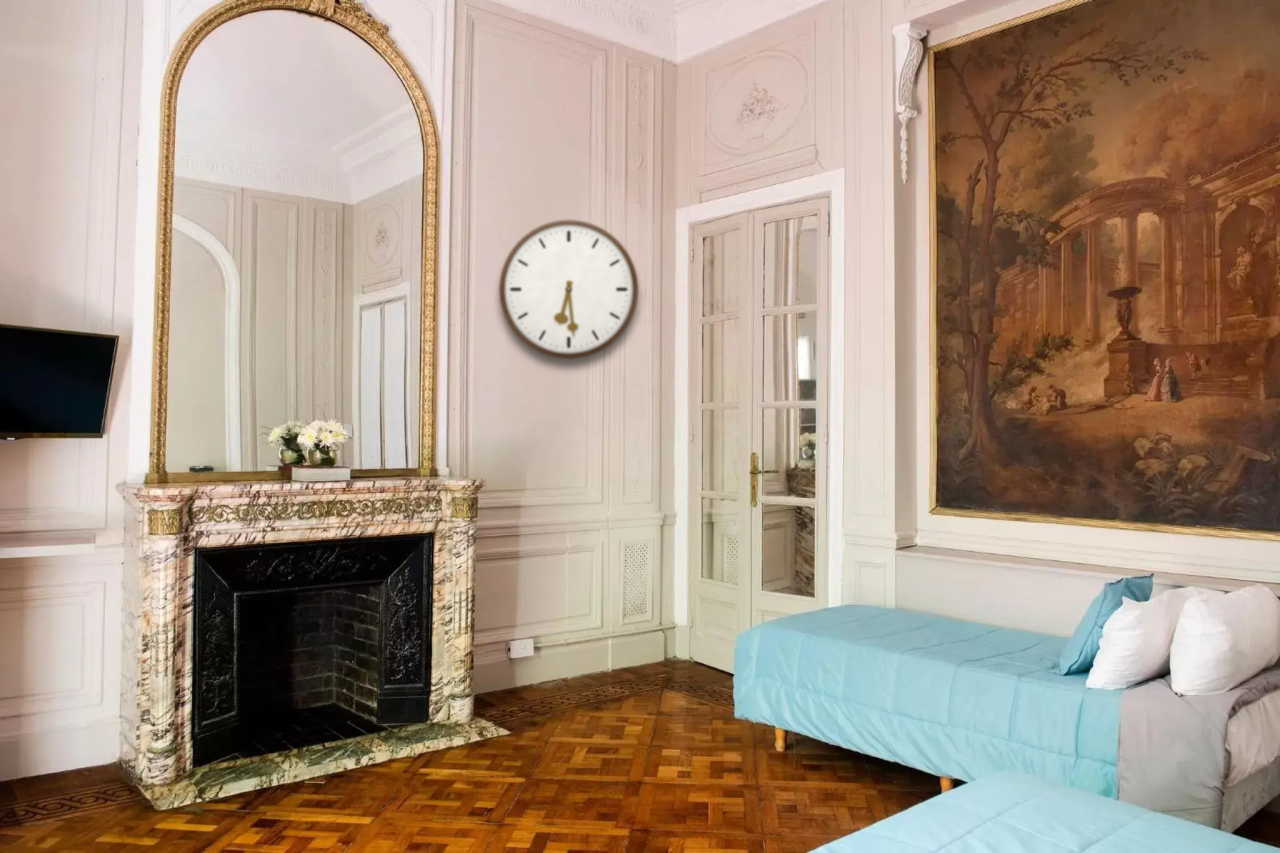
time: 6:29
